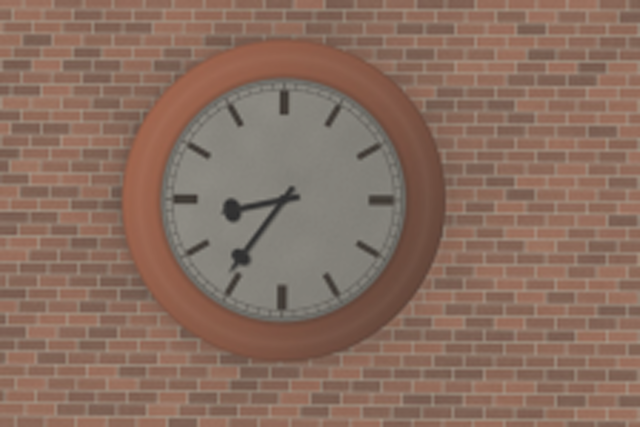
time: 8:36
